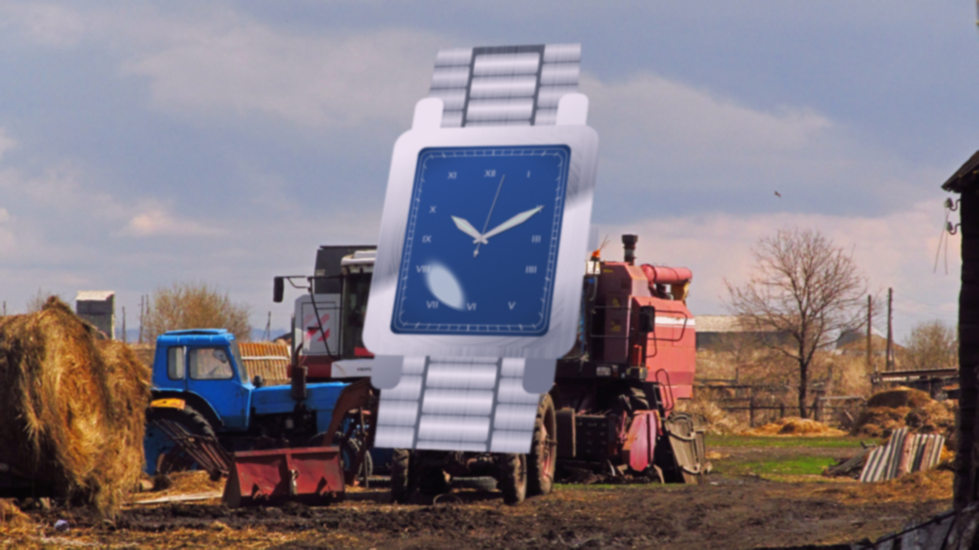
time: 10:10:02
